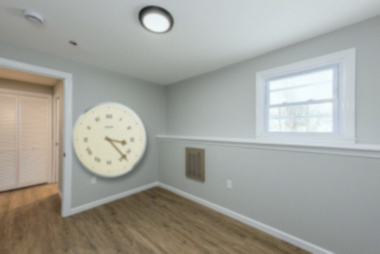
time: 3:23
